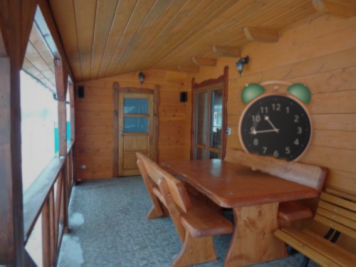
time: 10:44
